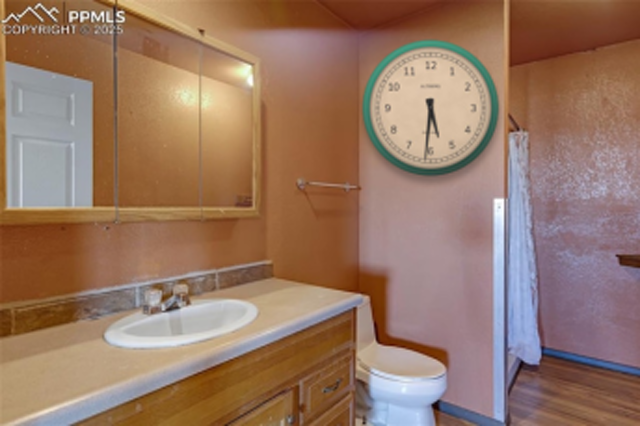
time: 5:31
